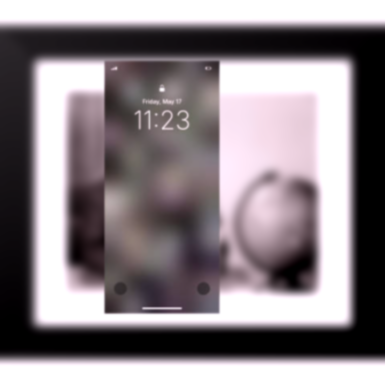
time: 11:23
